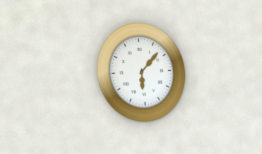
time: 6:08
